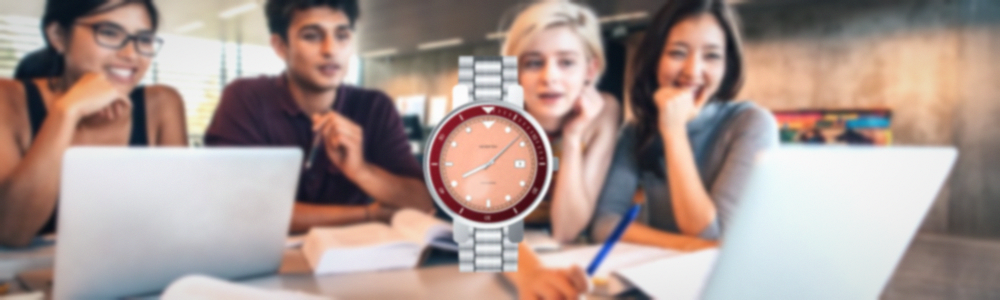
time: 8:08
